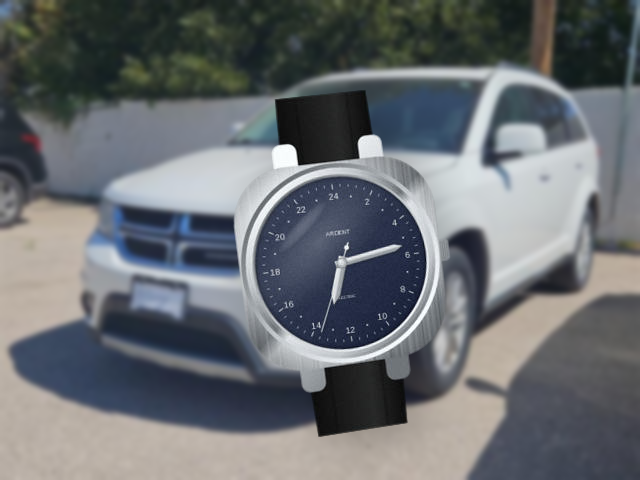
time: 13:13:34
